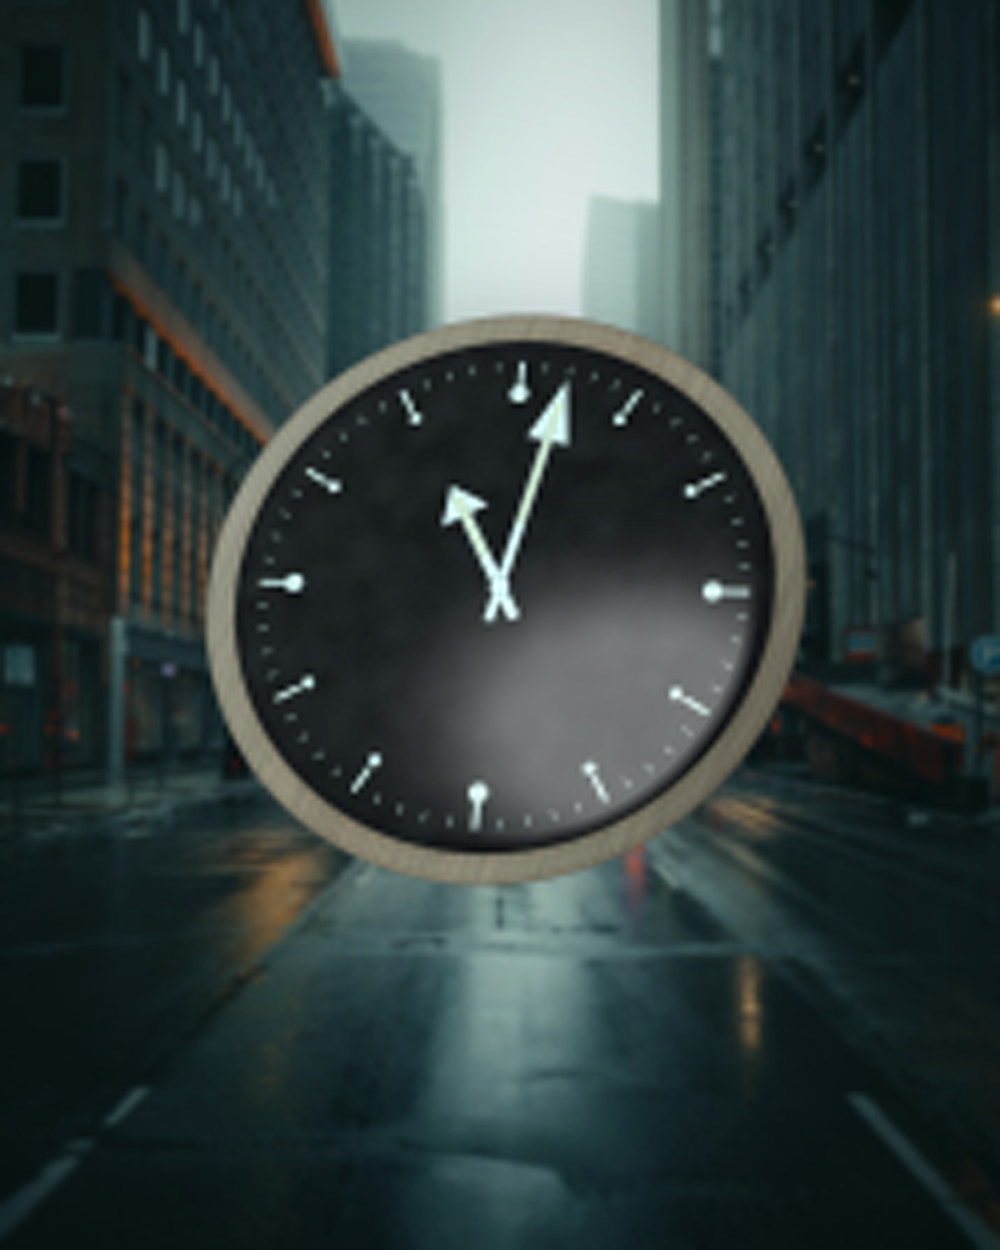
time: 11:02
